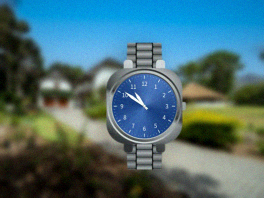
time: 10:51
